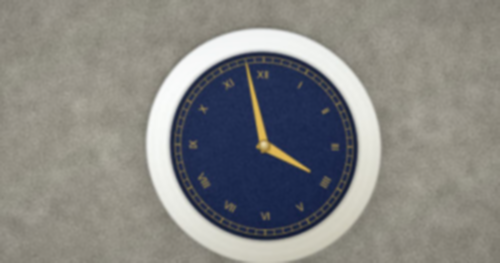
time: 3:58
